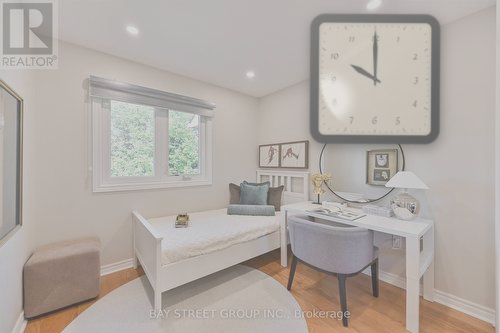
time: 10:00
